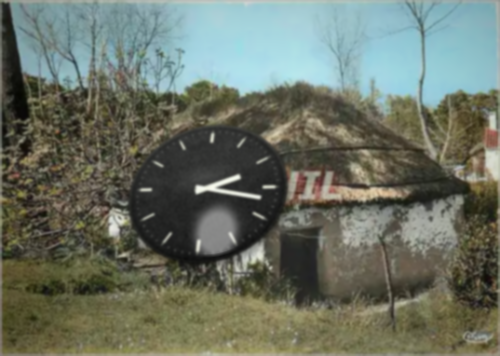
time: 2:17
